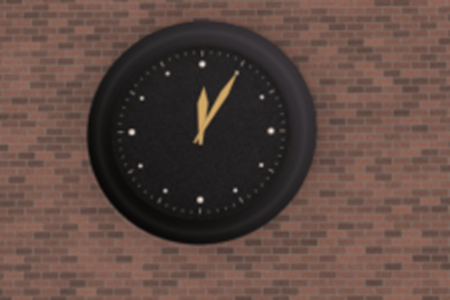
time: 12:05
